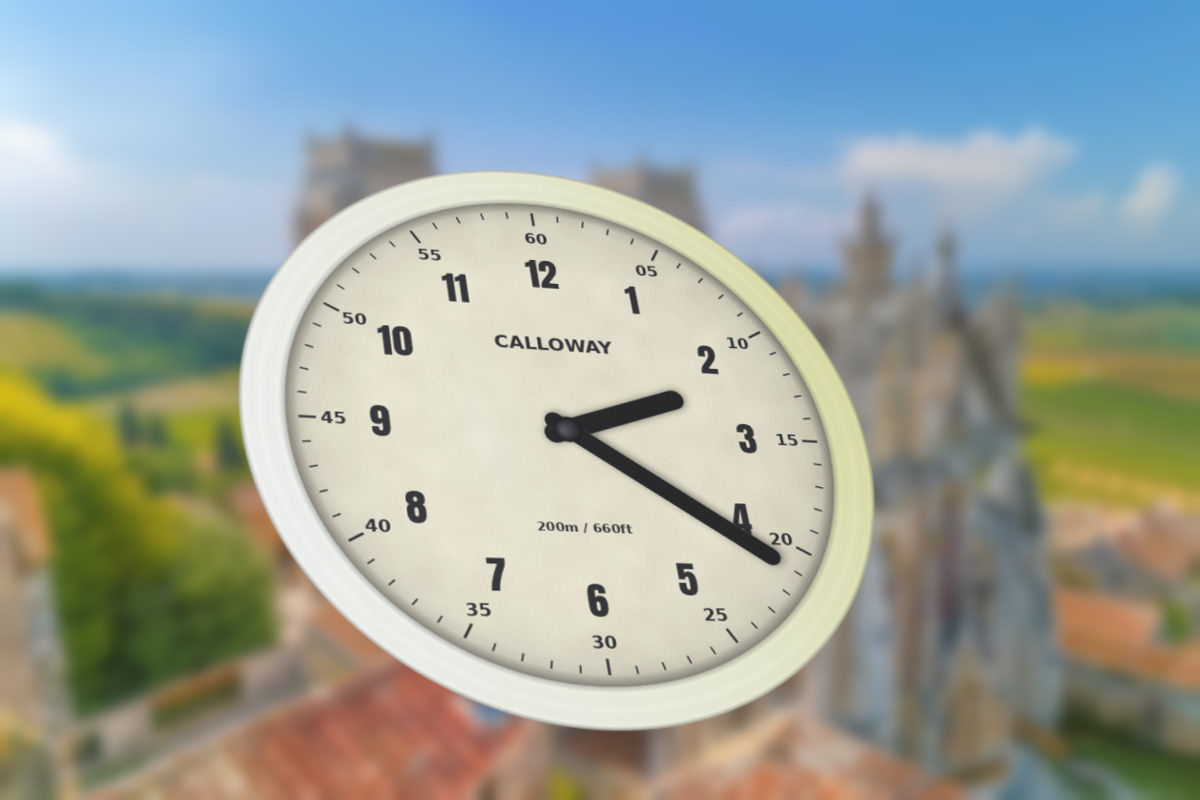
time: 2:21
